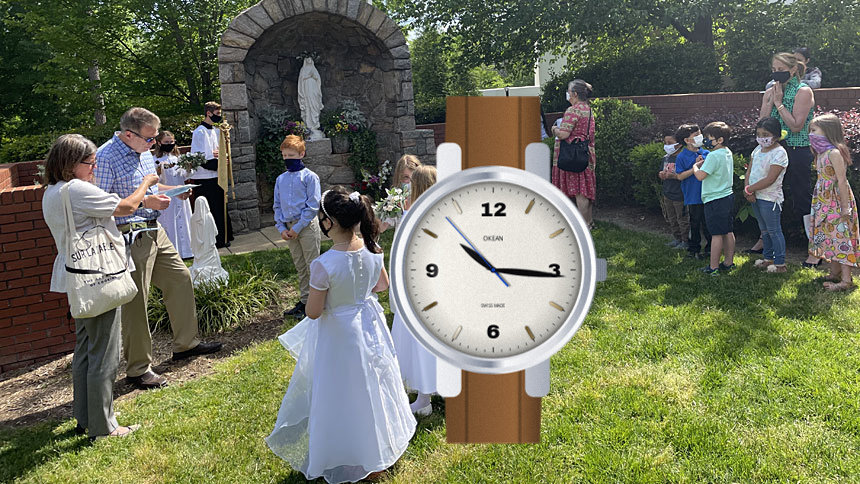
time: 10:15:53
